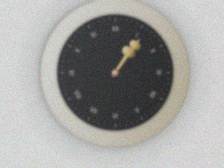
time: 1:06
